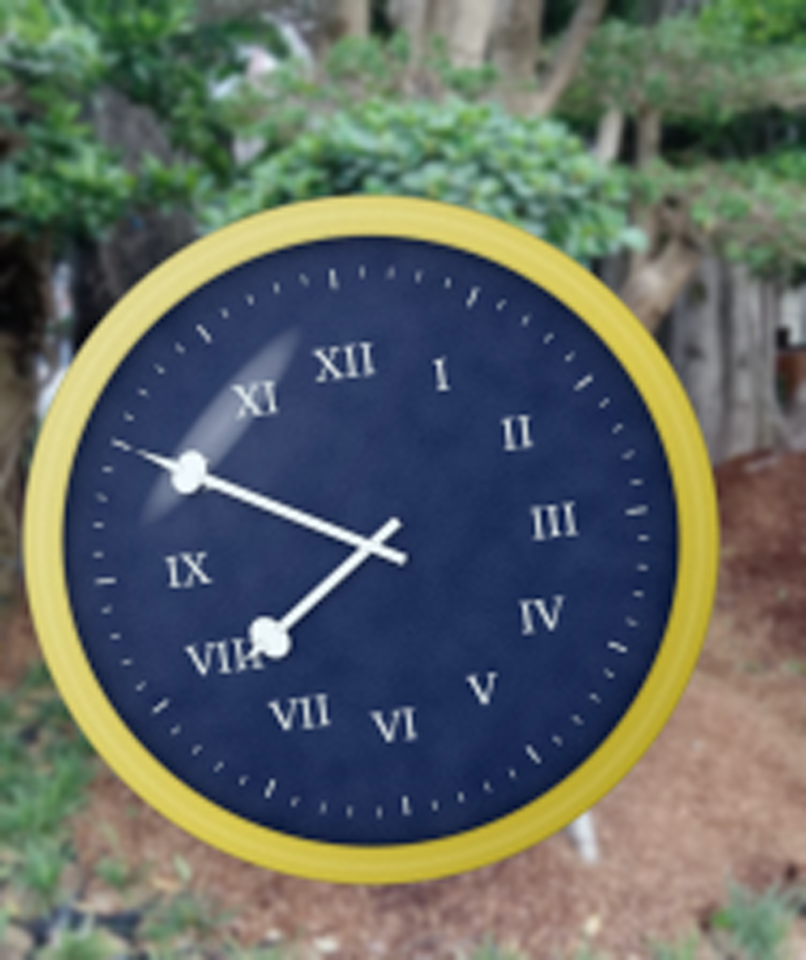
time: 7:50
